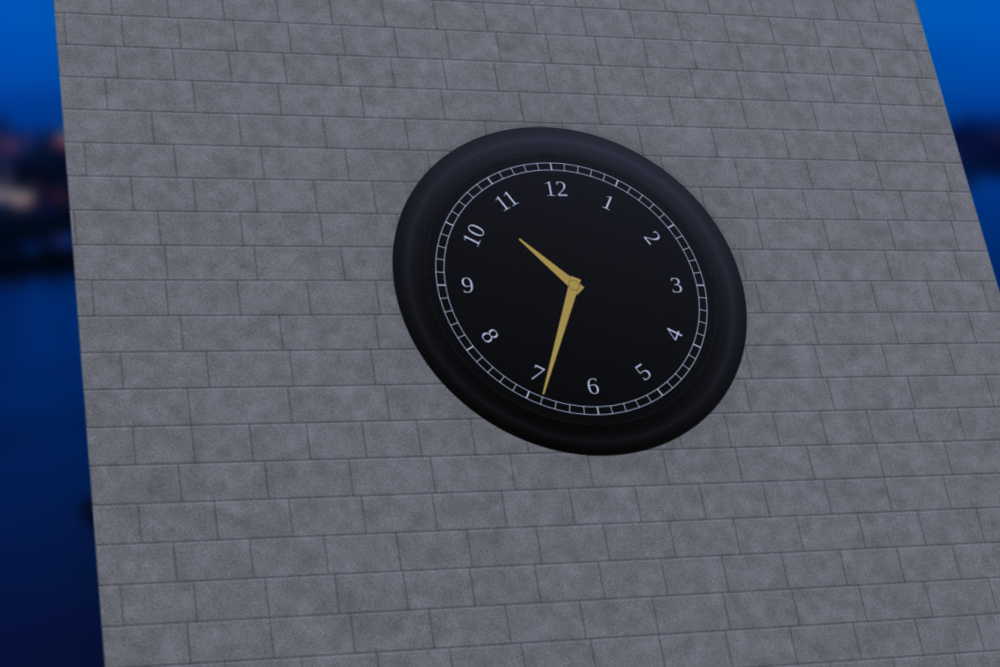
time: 10:34
